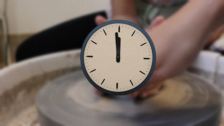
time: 11:59
